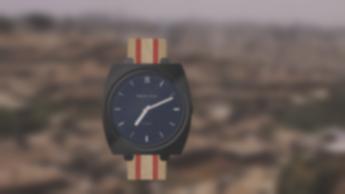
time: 7:11
